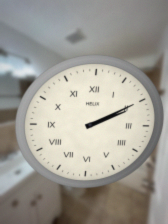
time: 2:10
